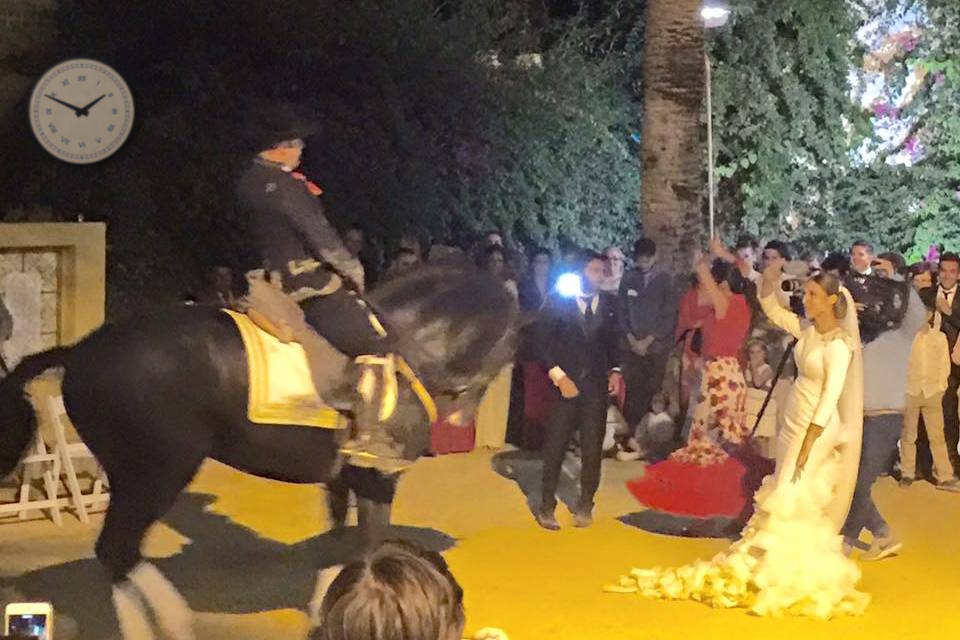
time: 1:49
